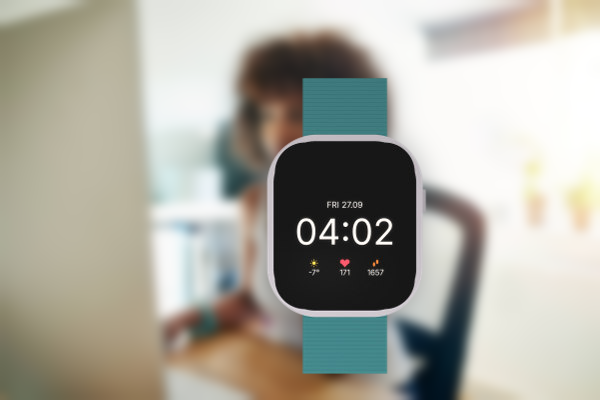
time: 4:02
